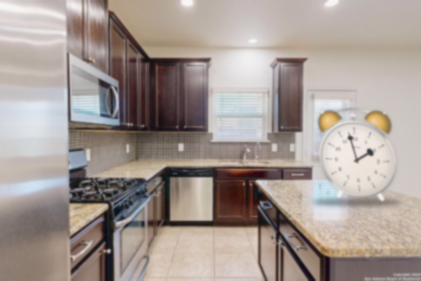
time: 1:58
